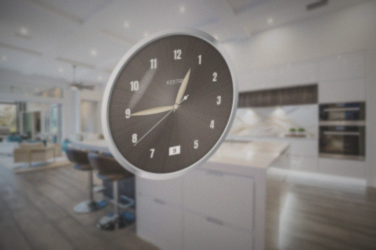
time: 12:44:39
